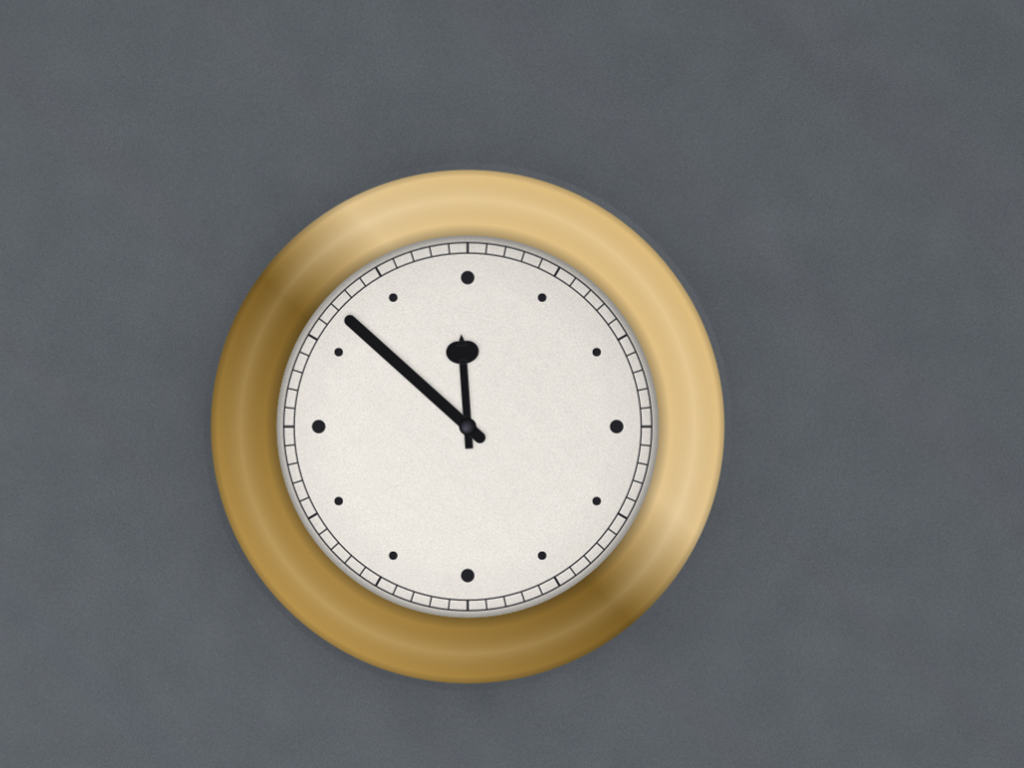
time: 11:52
